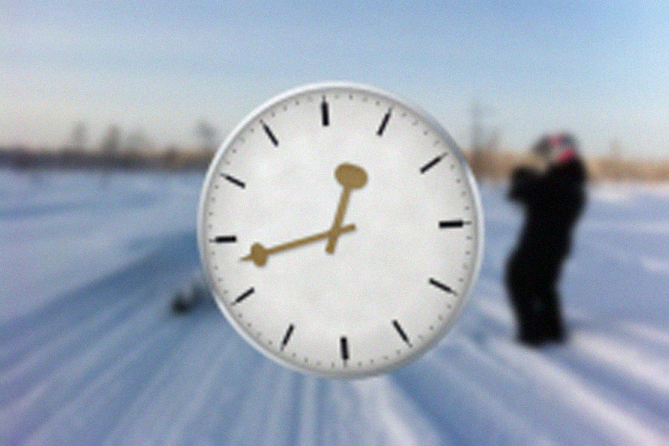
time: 12:43
